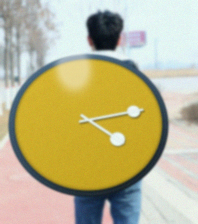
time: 4:13
